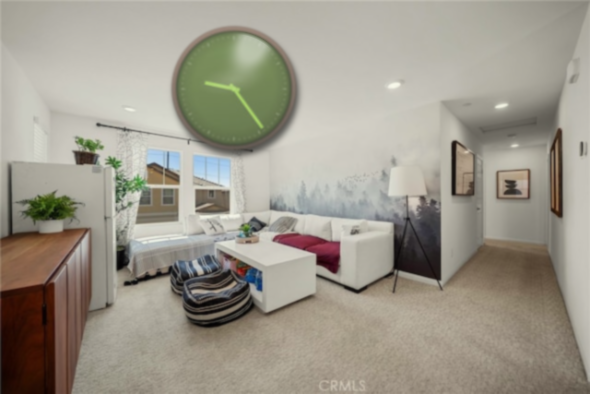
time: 9:24
